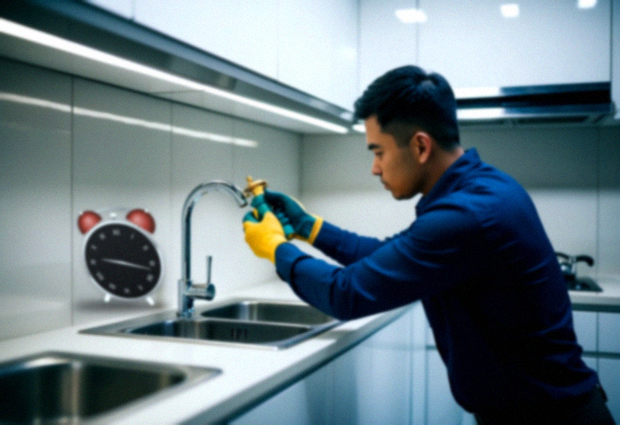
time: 9:17
